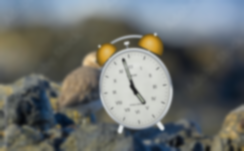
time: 4:58
